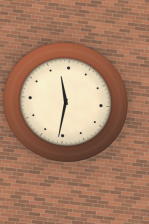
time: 11:31
